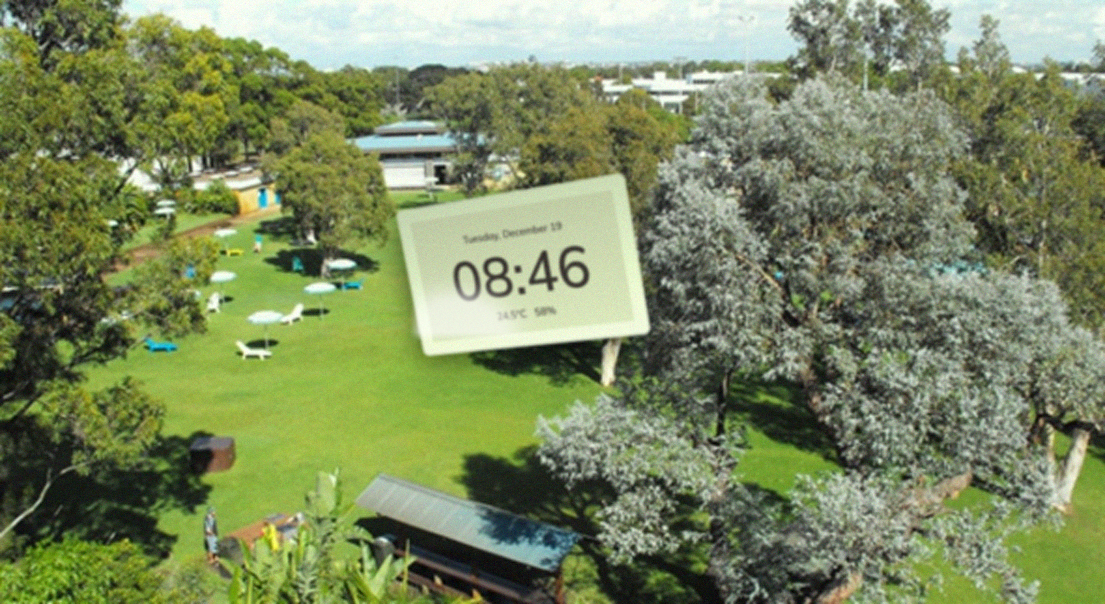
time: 8:46
